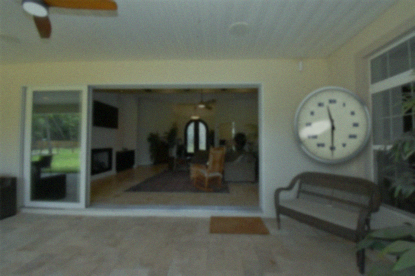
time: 11:30
